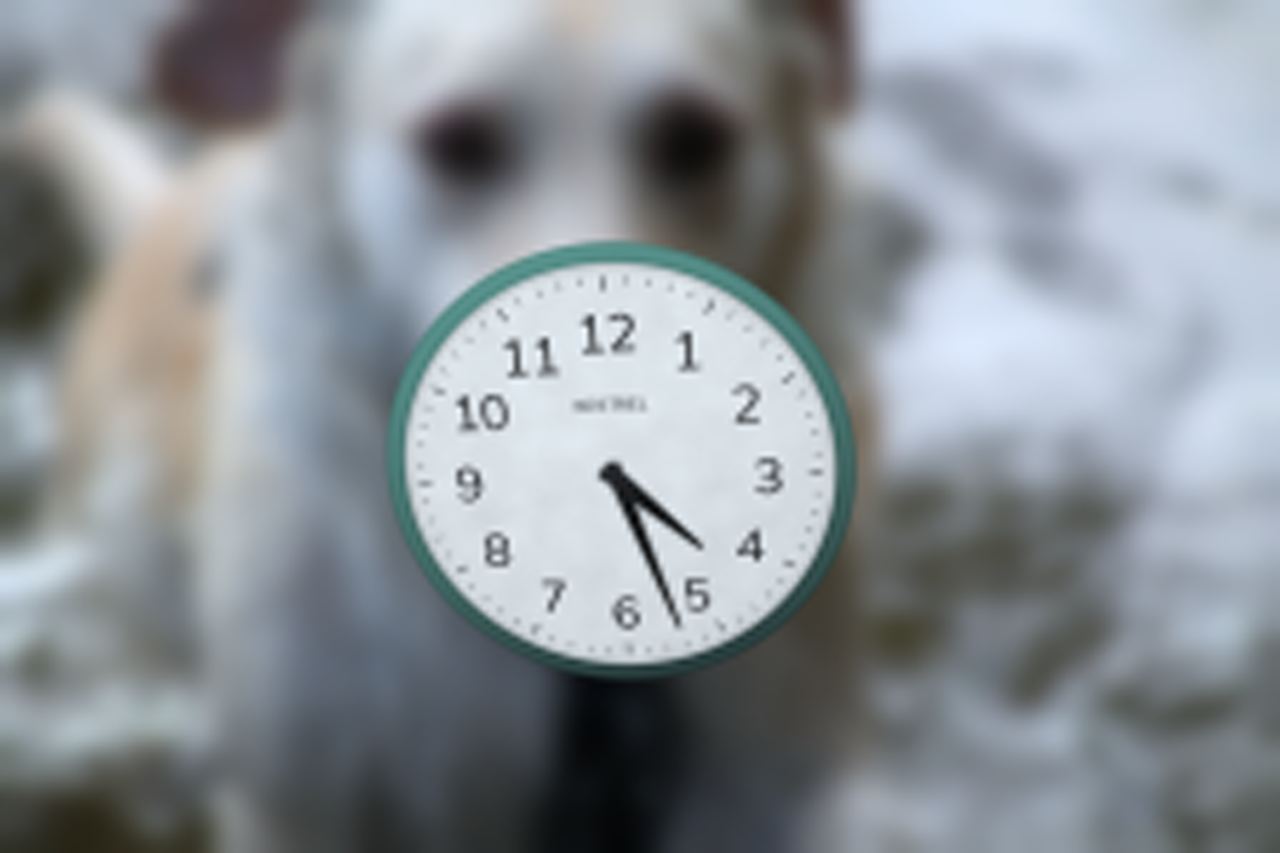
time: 4:27
